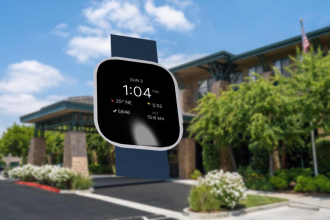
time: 1:04
